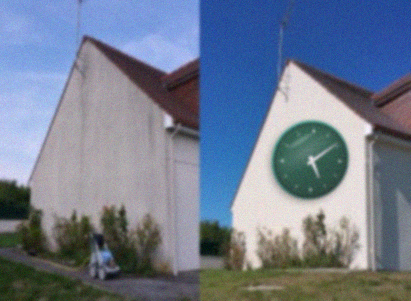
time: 5:09
